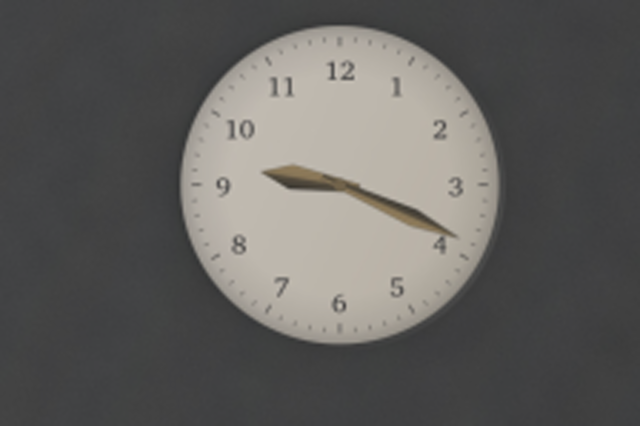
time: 9:19
